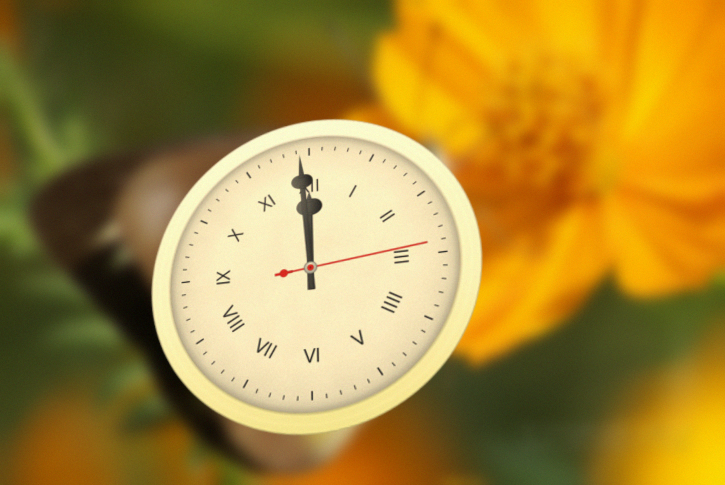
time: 11:59:14
